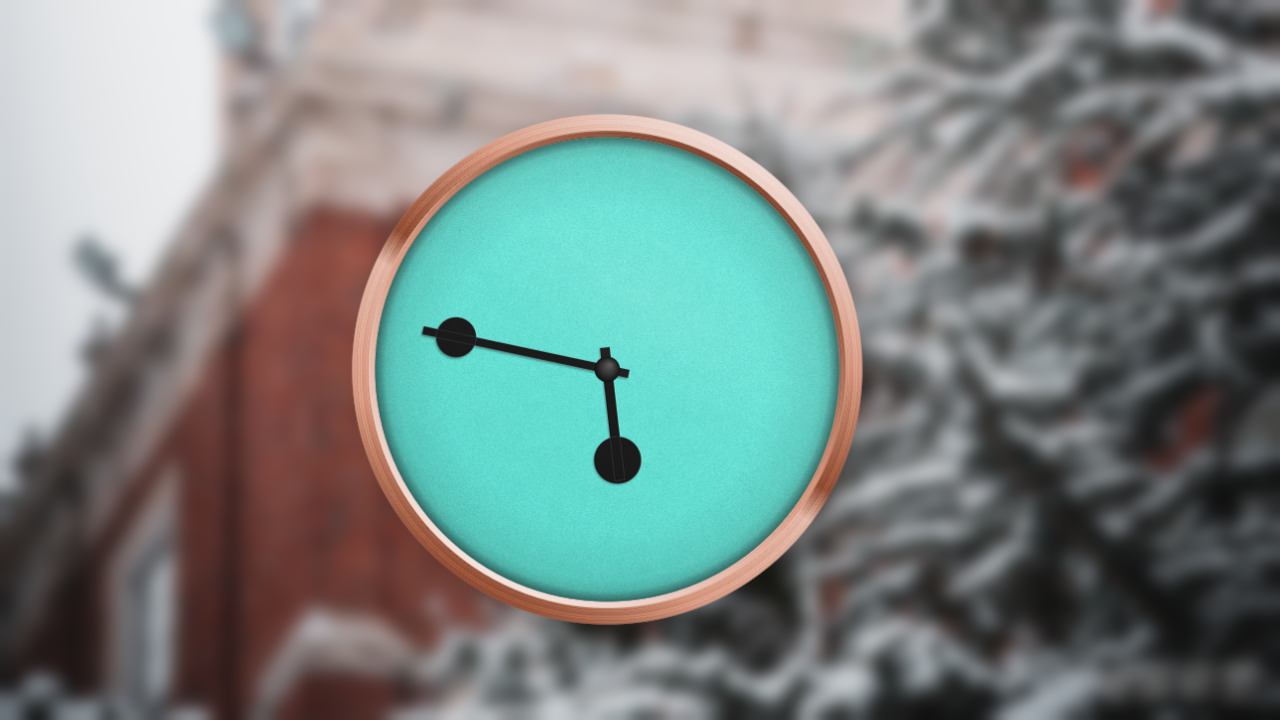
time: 5:47
